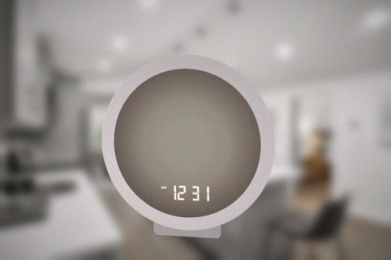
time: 12:31
